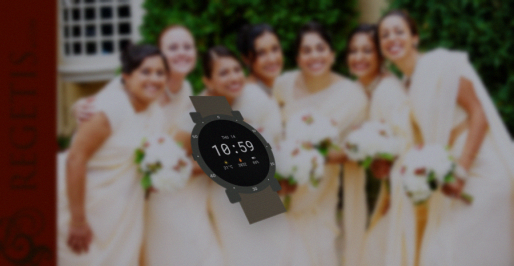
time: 10:59
